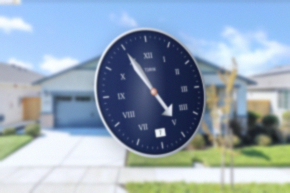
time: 4:55
